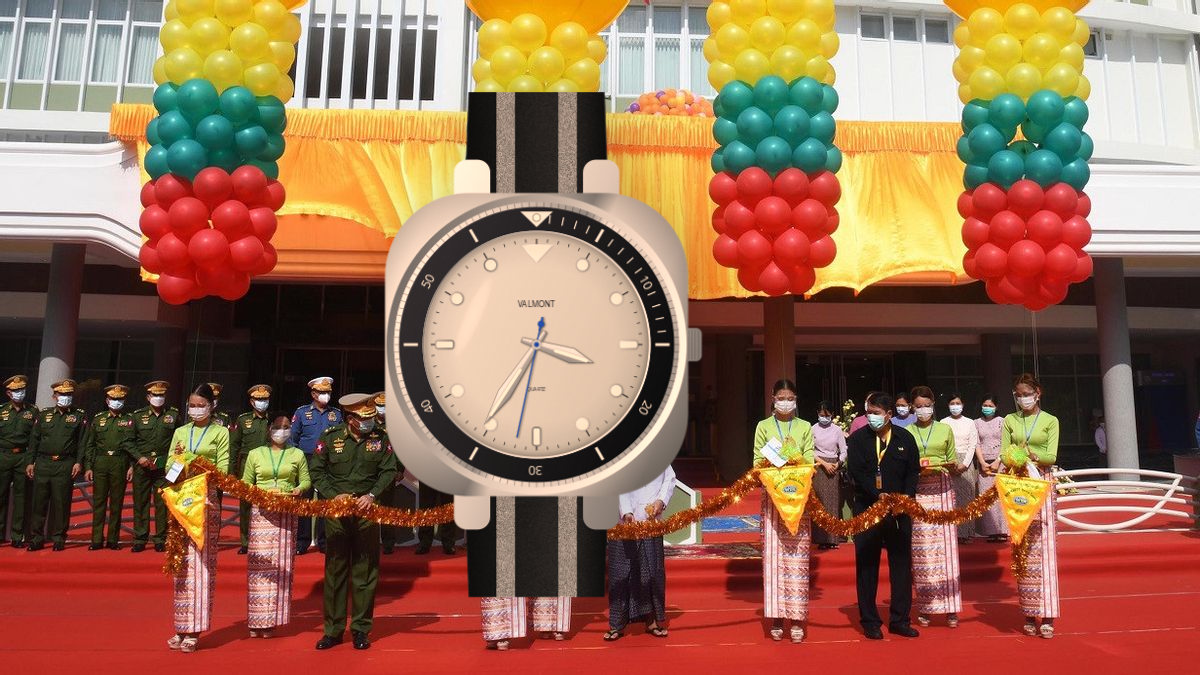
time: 3:35:32
